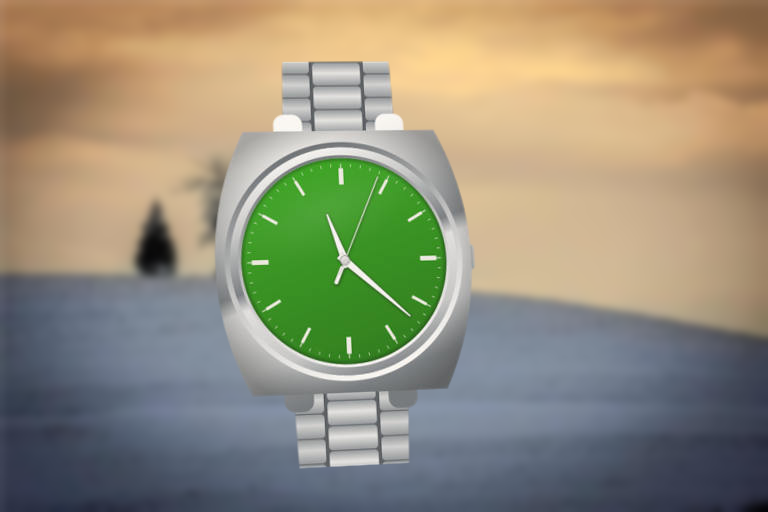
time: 11:22:04
